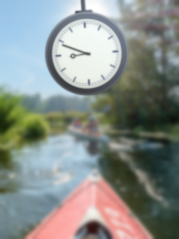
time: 8:49
